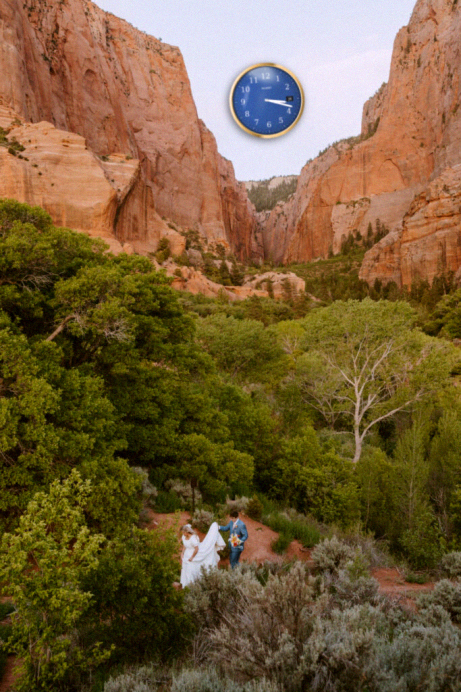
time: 3:18
